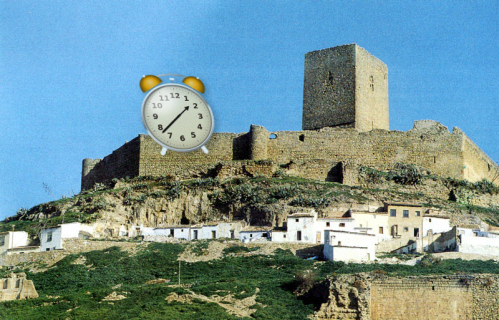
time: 1:38
